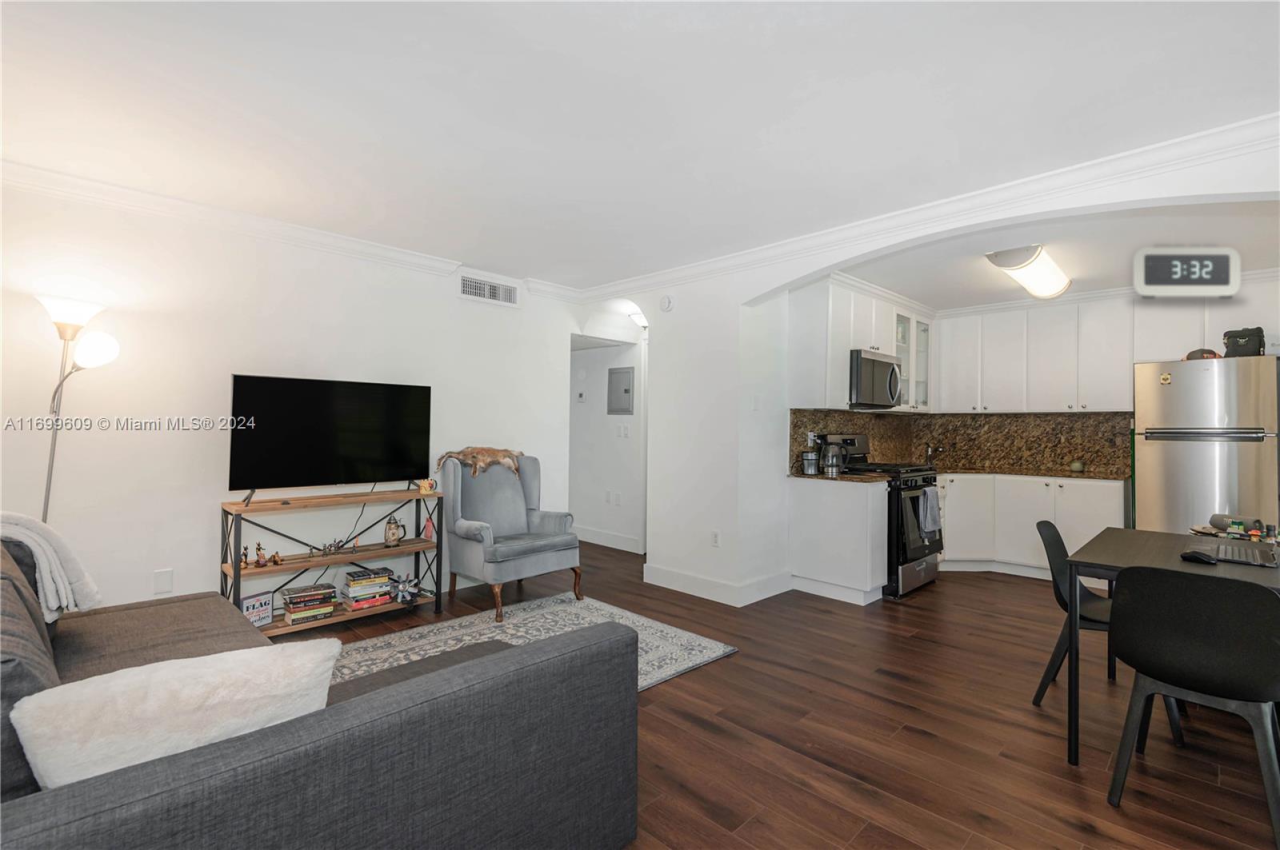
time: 3:32
